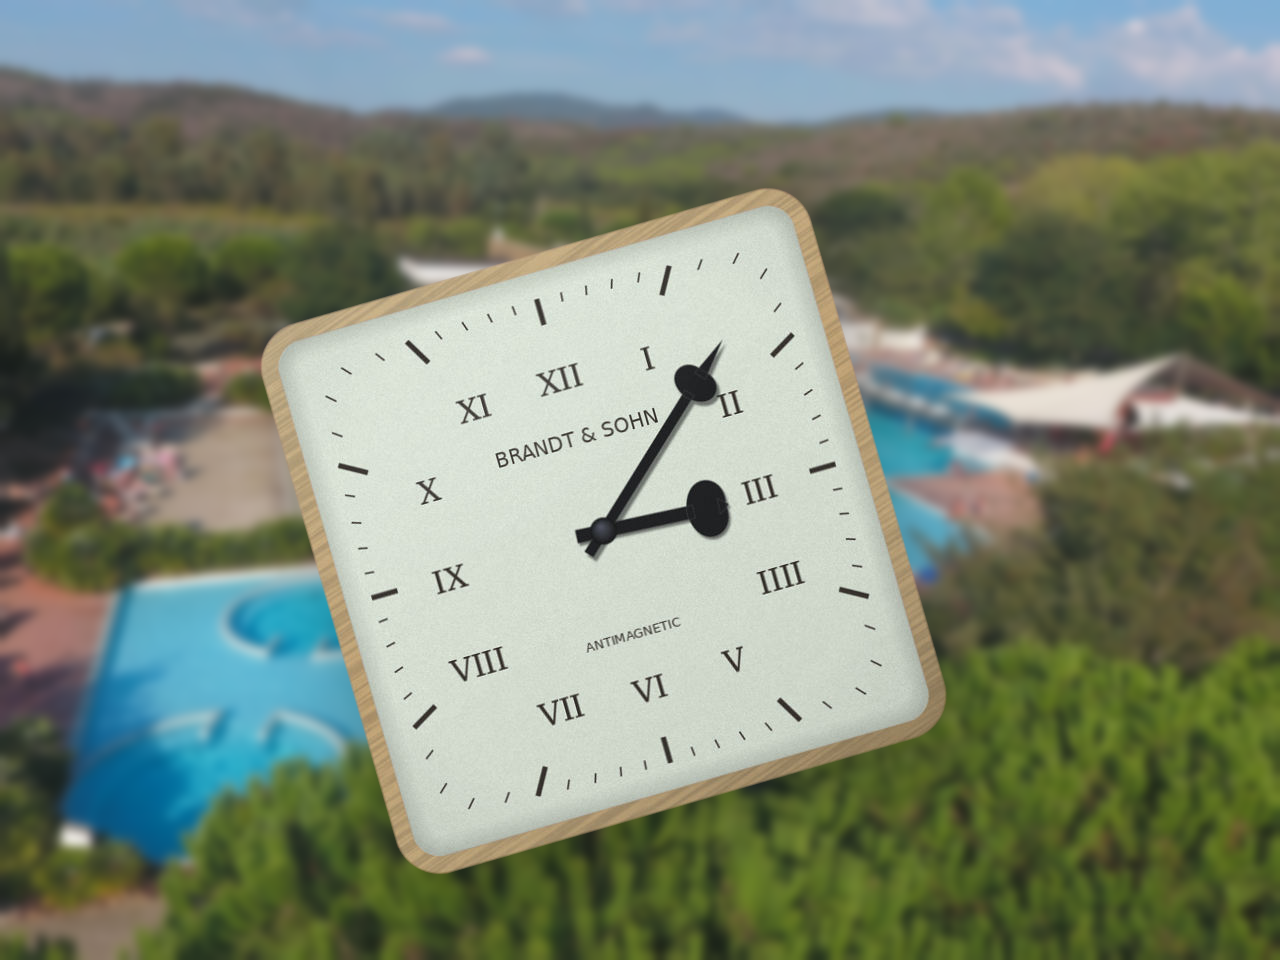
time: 3:08
